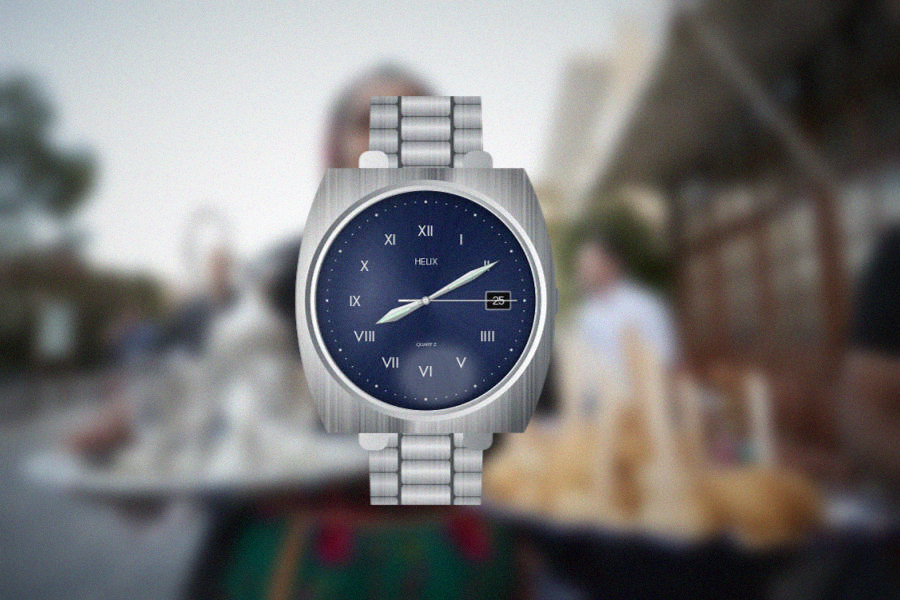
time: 8:10:15
